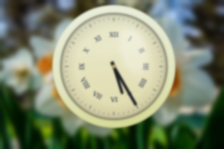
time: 5:25
